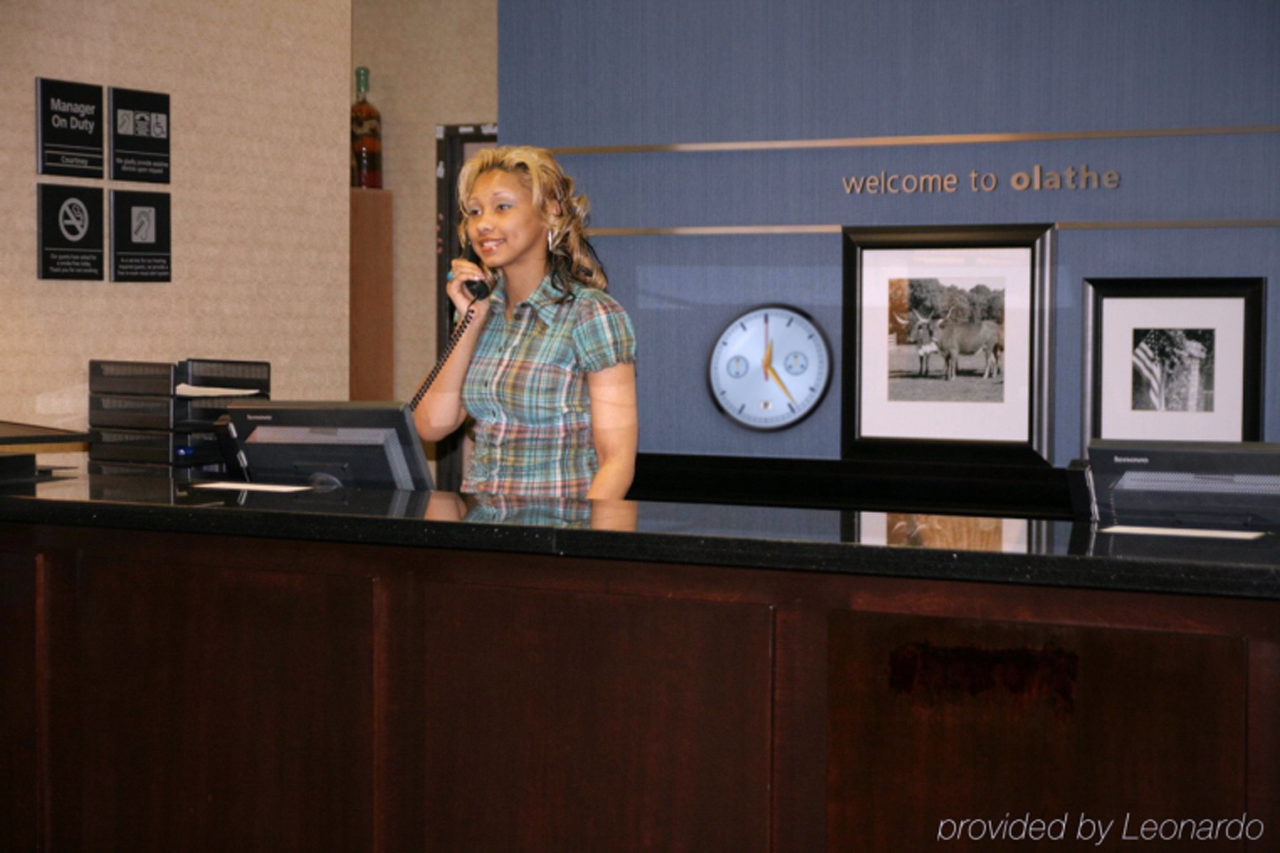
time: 12:24
